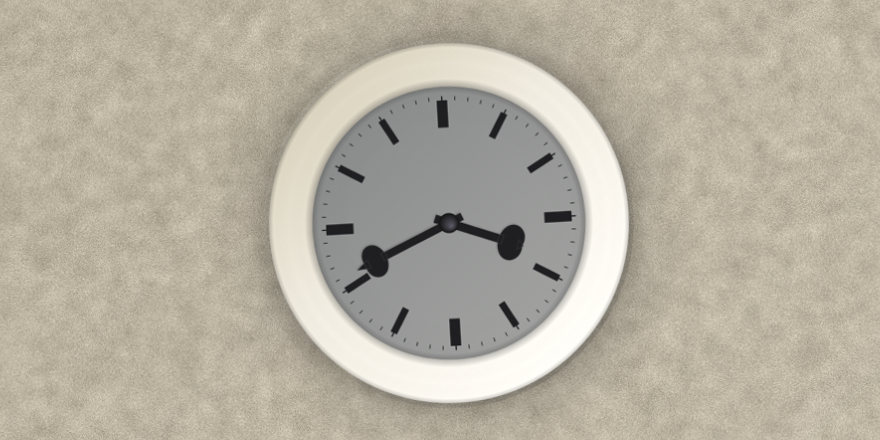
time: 3:41
